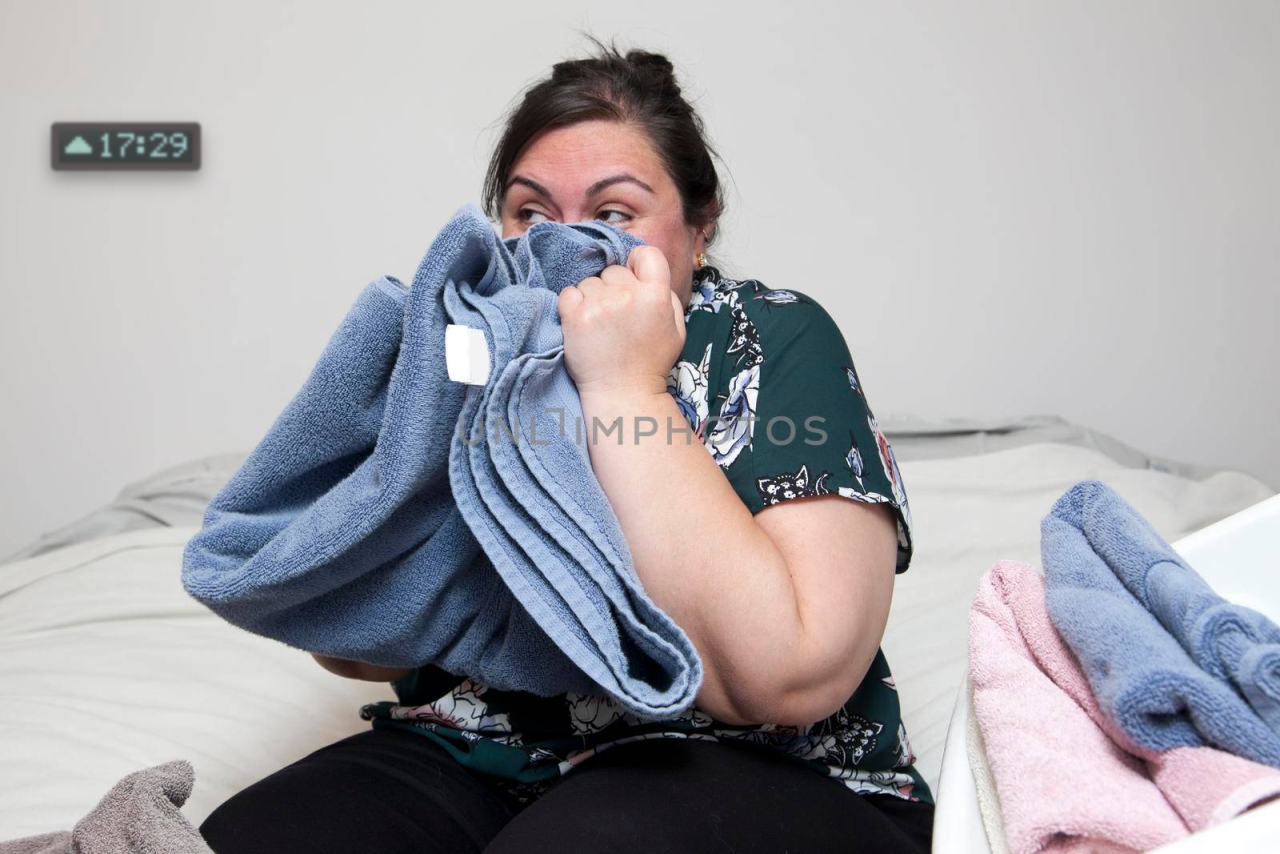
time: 17:29
